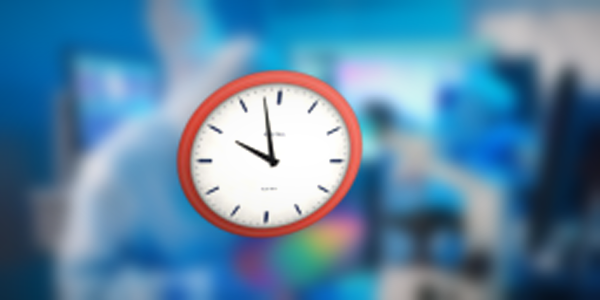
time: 9:58
